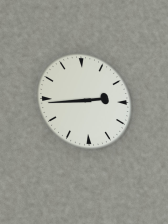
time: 2:44
